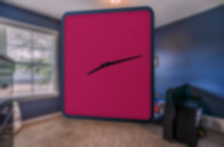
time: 8:13
